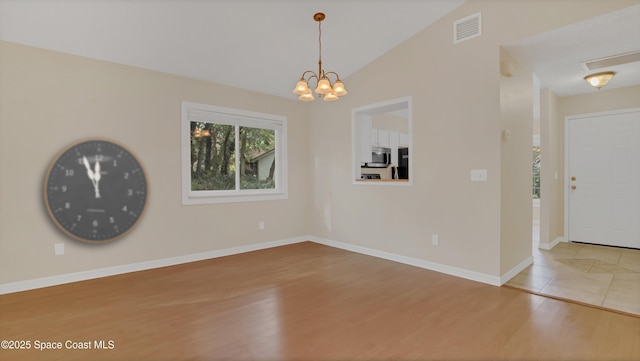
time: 11:56
